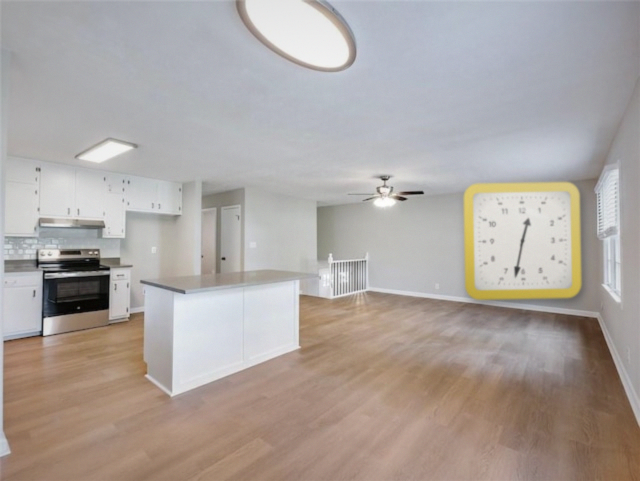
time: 12:32
